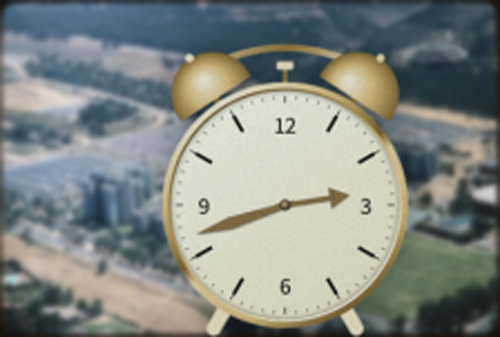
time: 2:42
